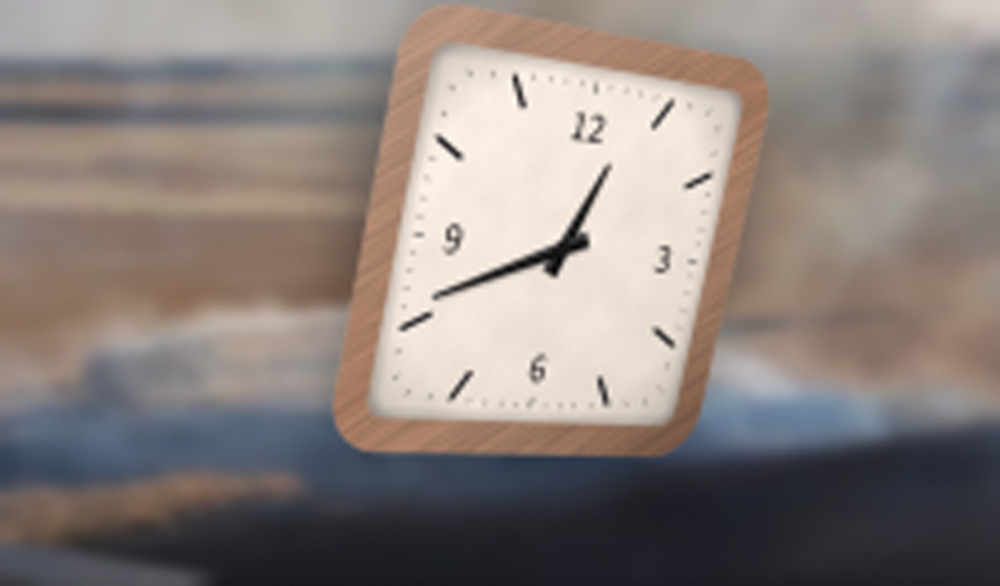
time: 12:41
